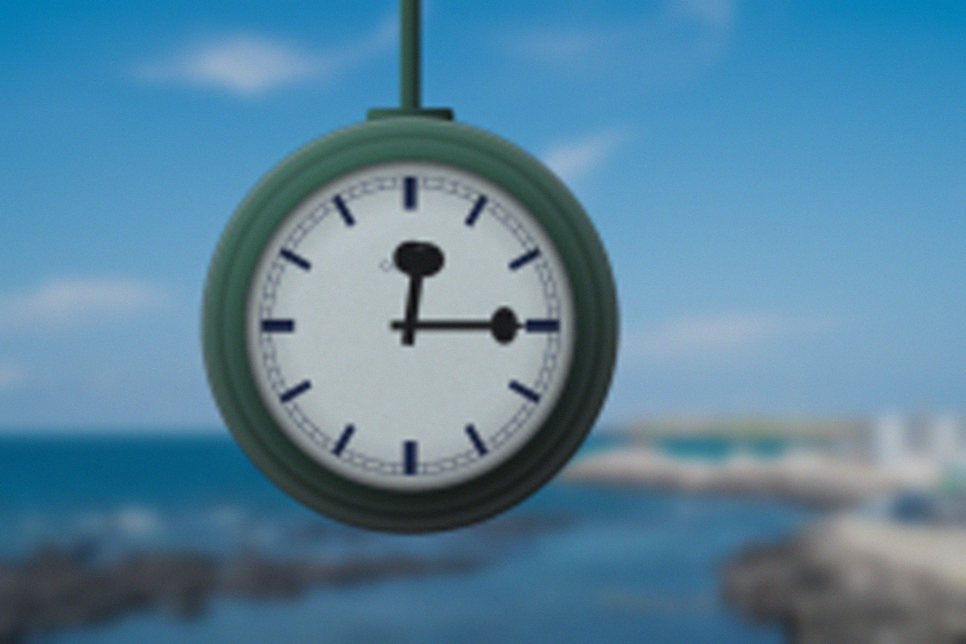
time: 12:15
